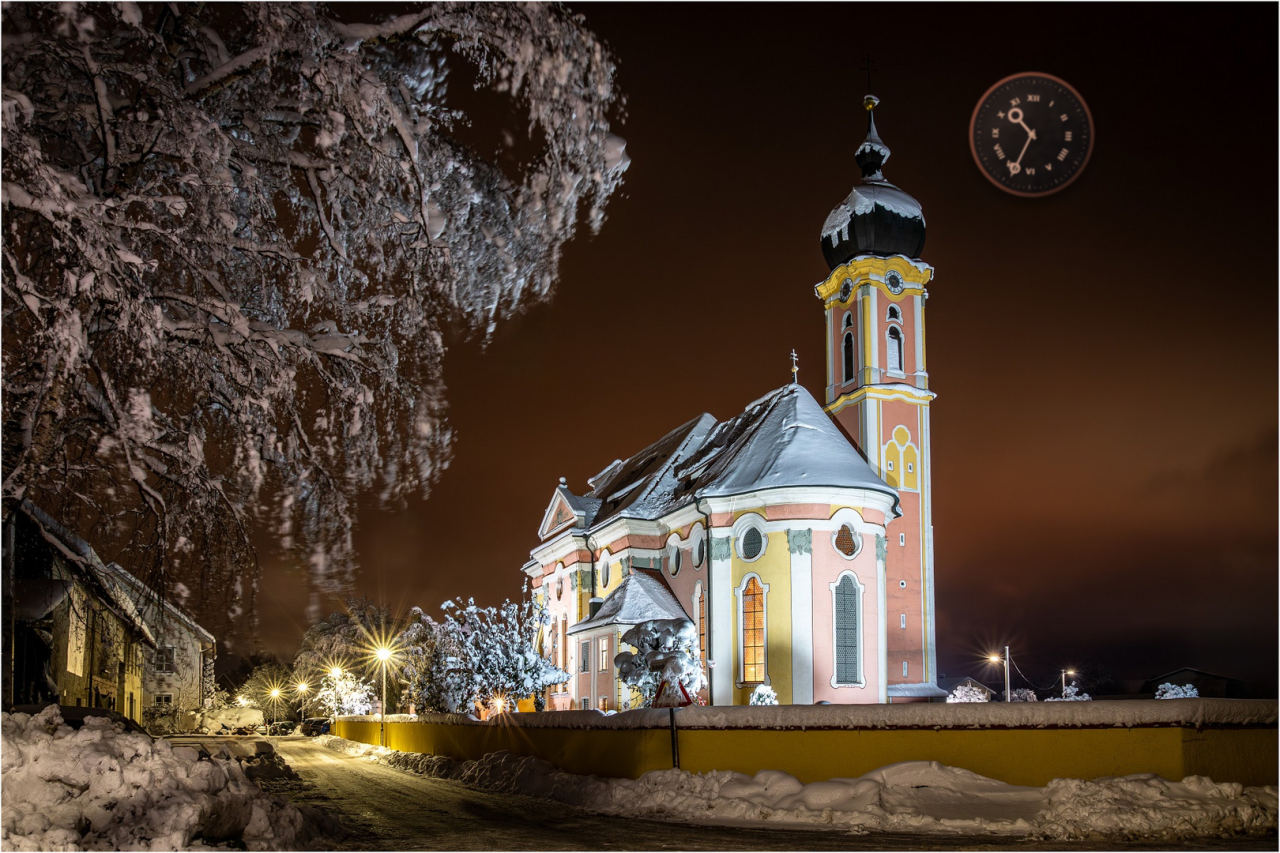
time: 10:34
